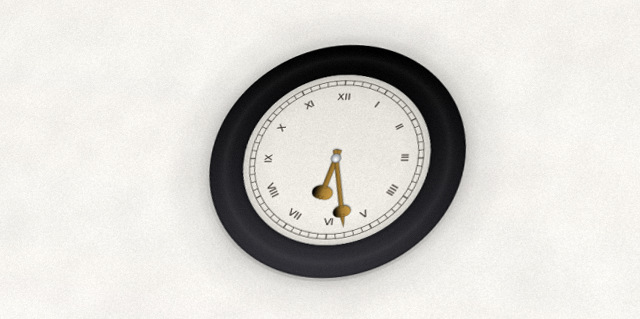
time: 6:28
